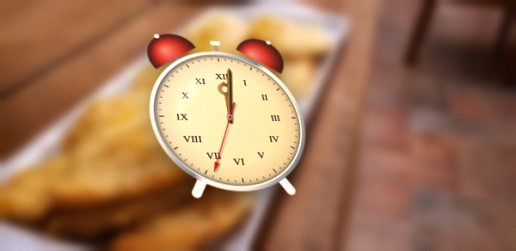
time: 12:01:34
